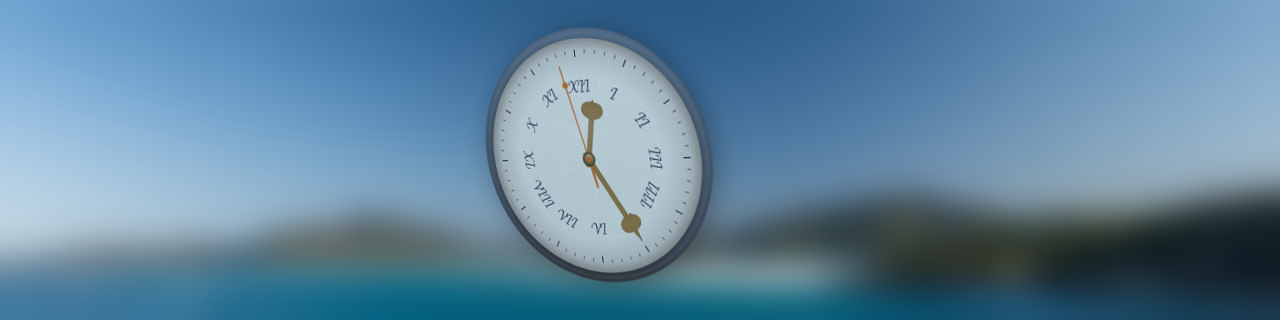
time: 12:24:58
